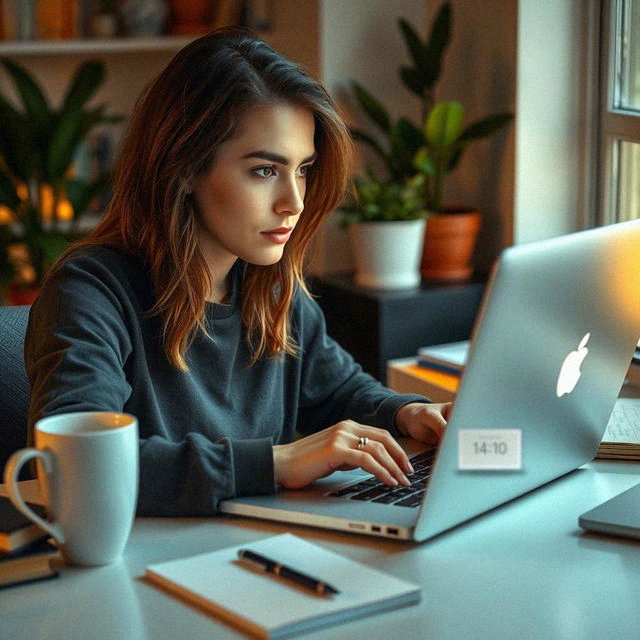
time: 14:10
